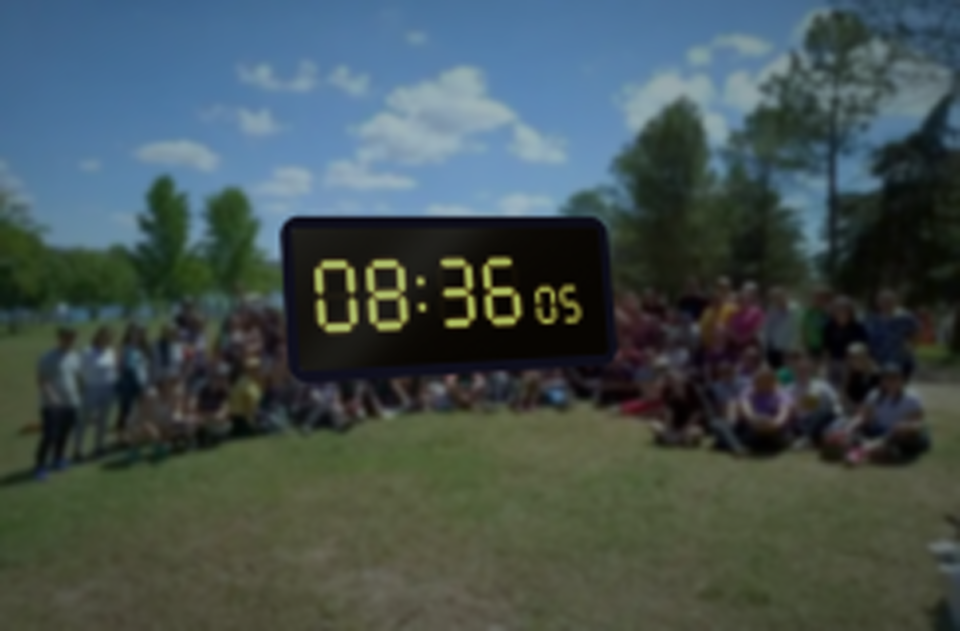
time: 8:36:05
